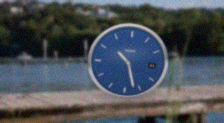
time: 10:27
